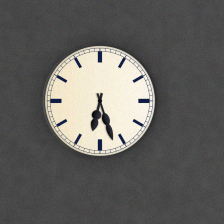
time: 6:27
